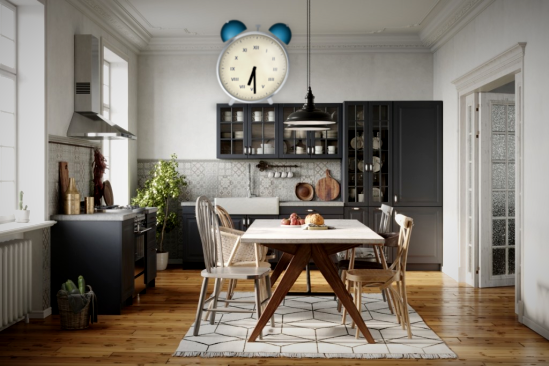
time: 6:29
